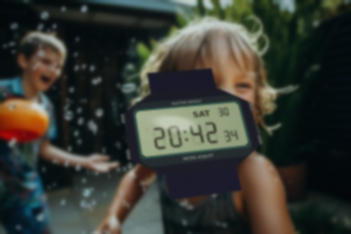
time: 20:42:34
